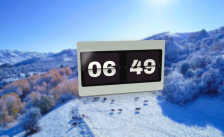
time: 6:49
